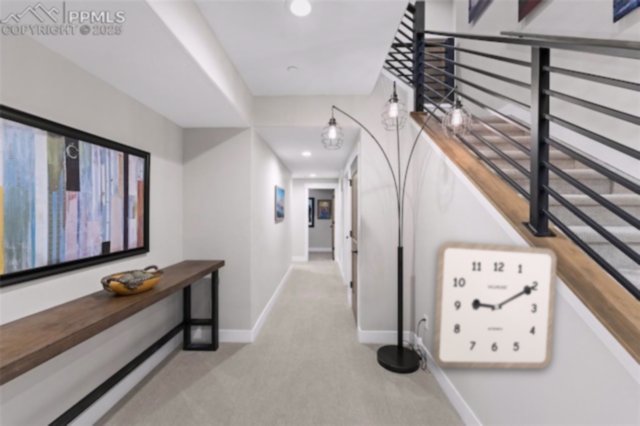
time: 9:10
